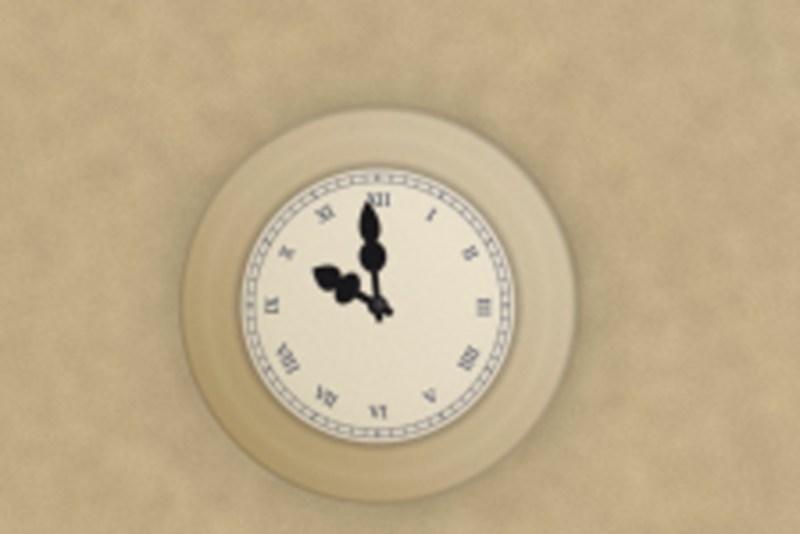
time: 9:59
